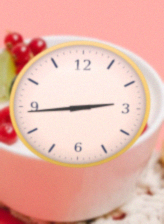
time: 2:44
